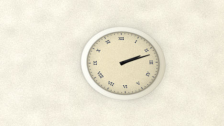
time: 2:12
